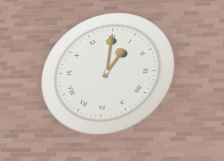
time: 1:00
